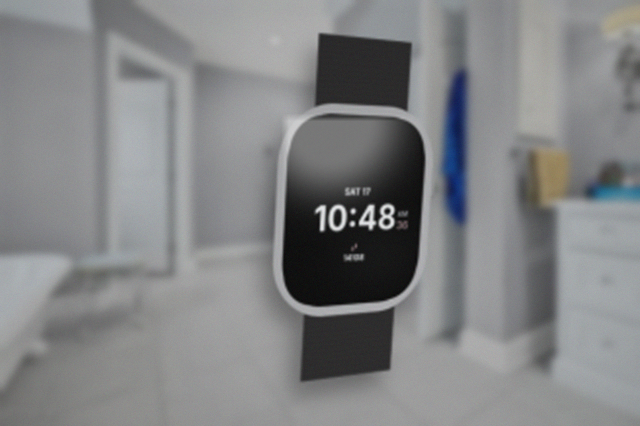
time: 10:48
